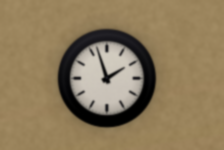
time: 1:57
